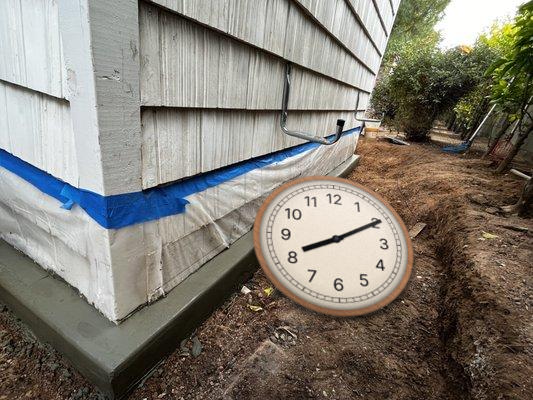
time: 8:10
